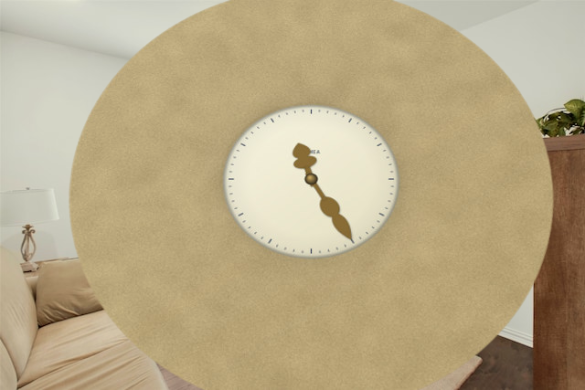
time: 11:25
